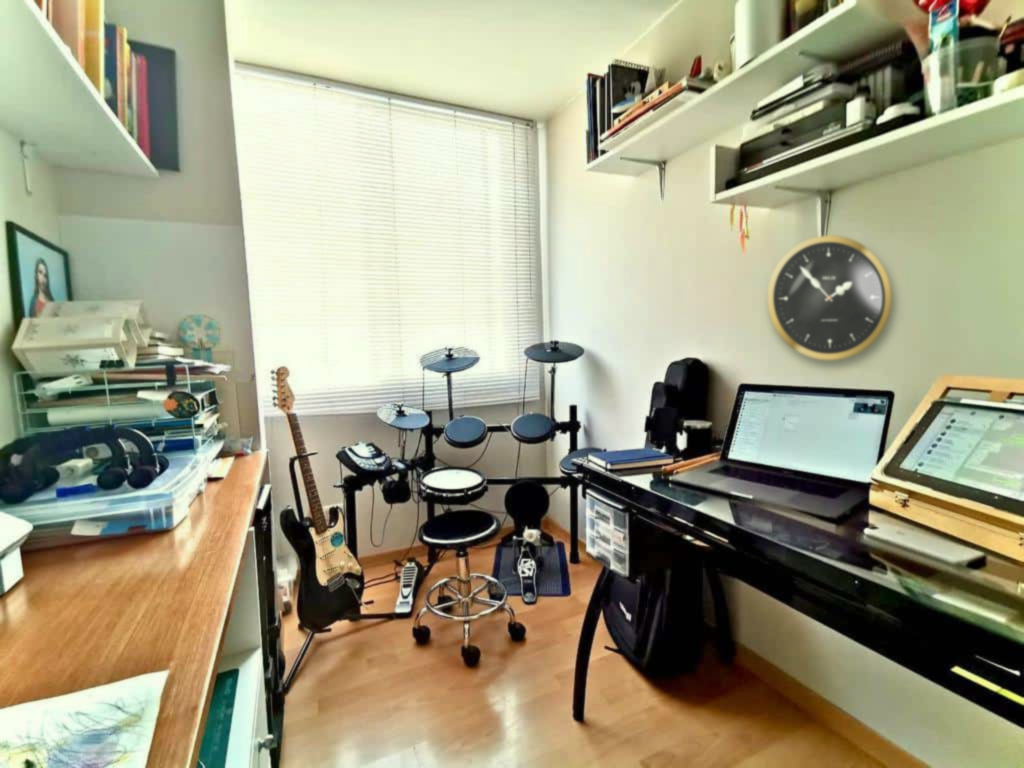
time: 1:53
